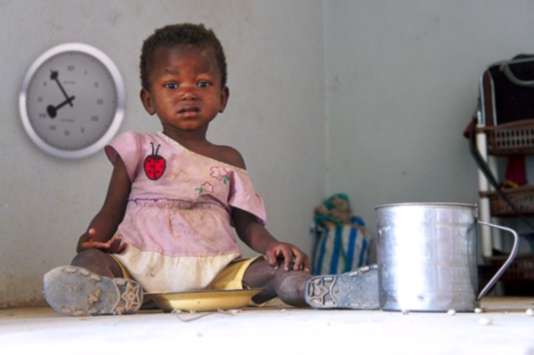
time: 7:54
